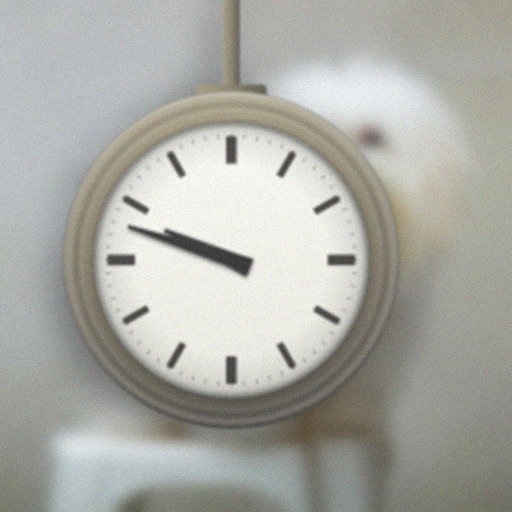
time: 9:48
